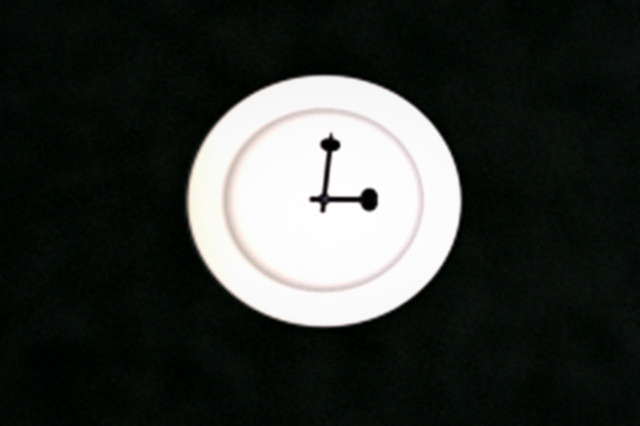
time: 3:01
